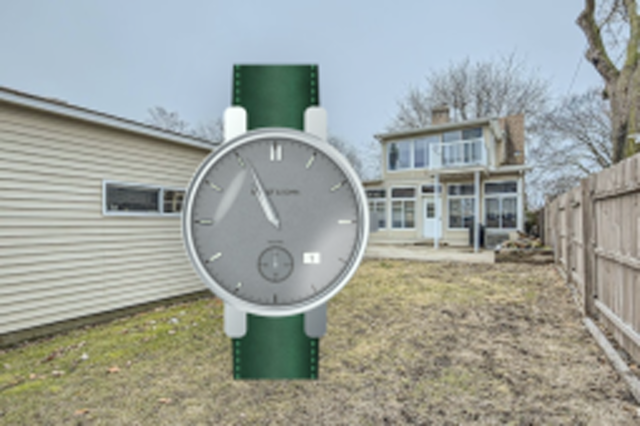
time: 10:56
